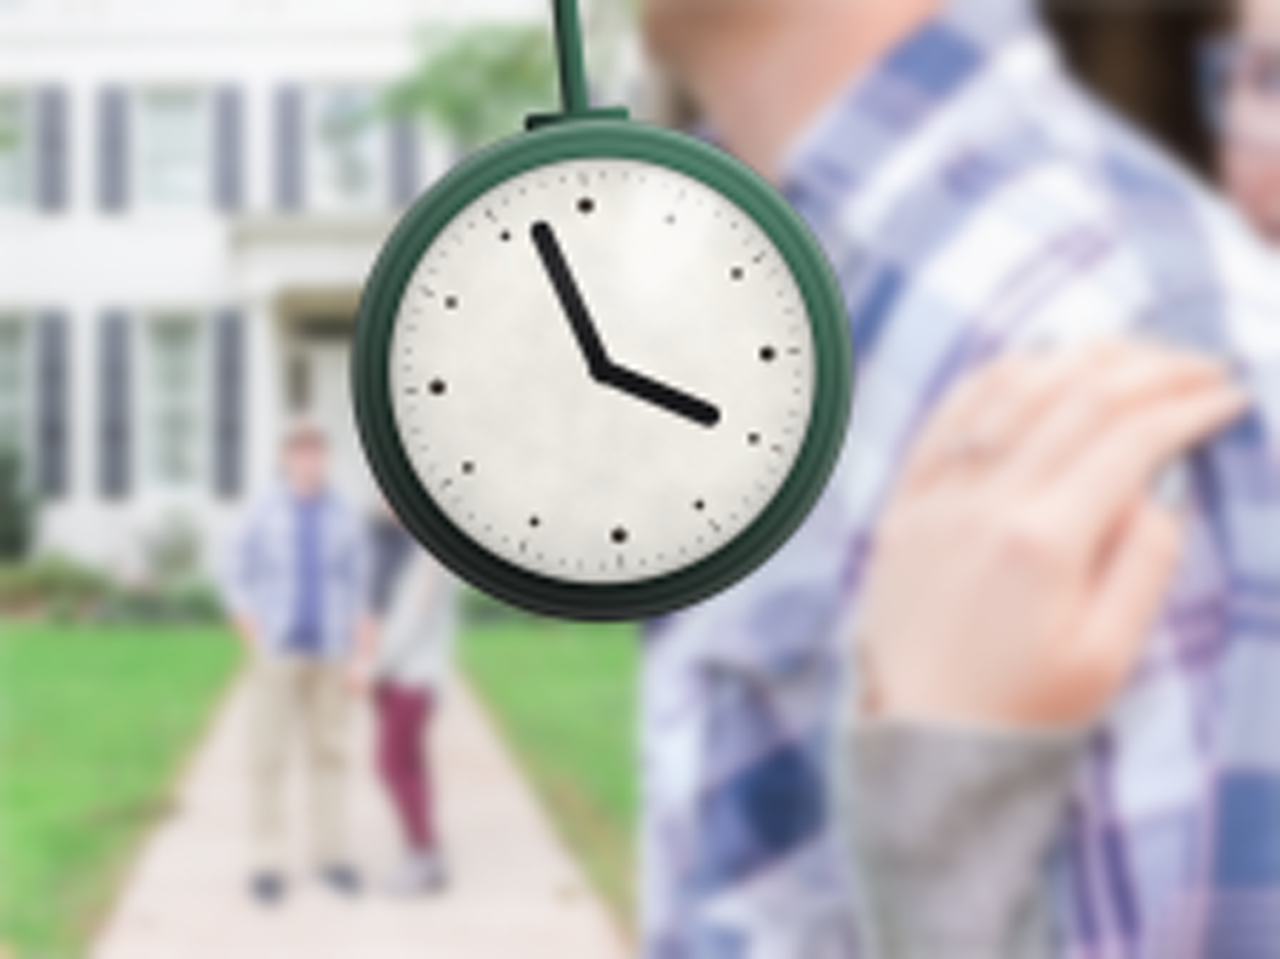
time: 3:57
